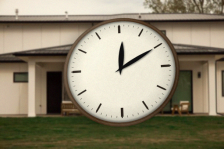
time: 12:10
